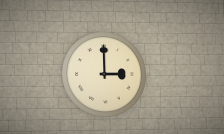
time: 3:00
